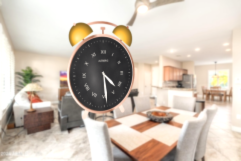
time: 4:29
